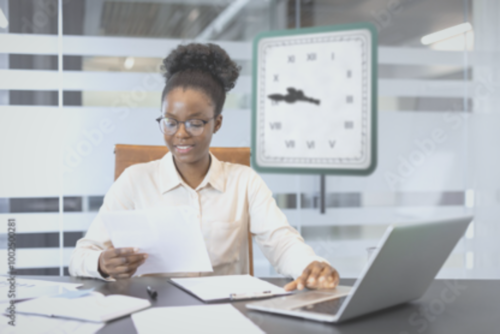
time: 9:46
